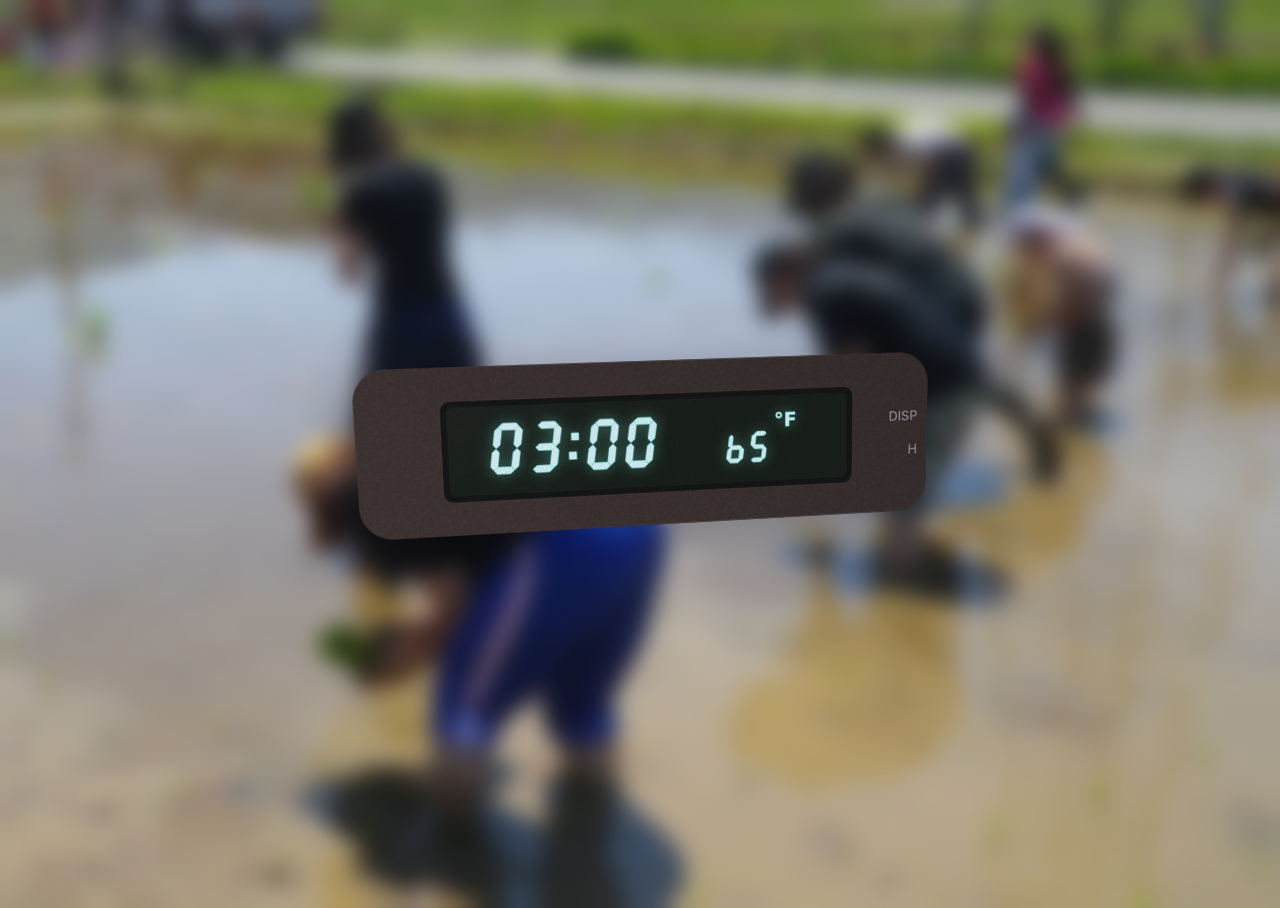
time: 3:00
